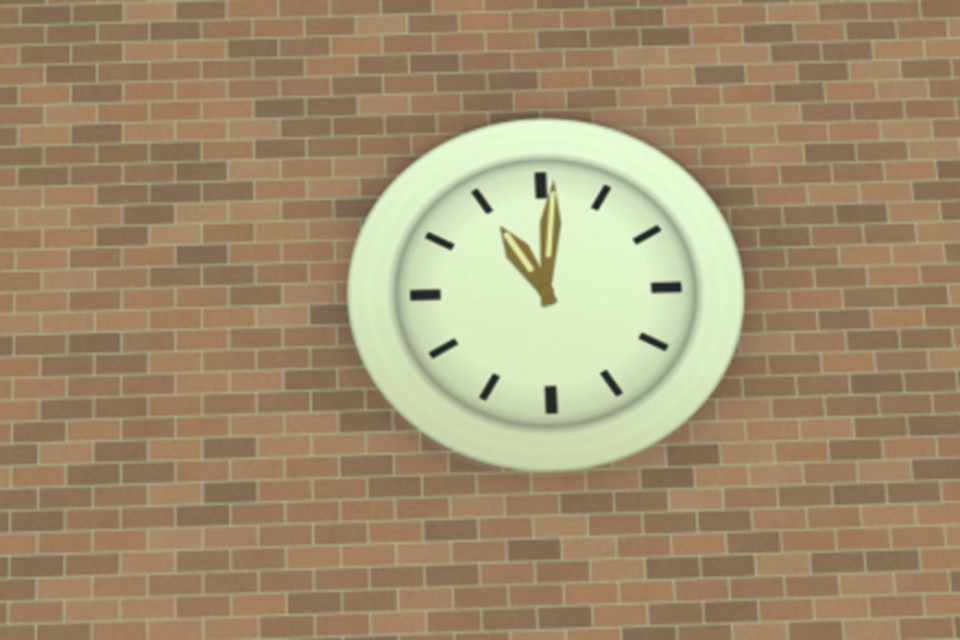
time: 11:01
